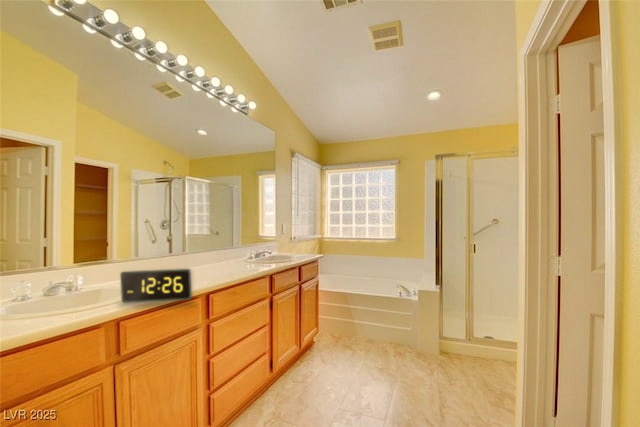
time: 12:26
